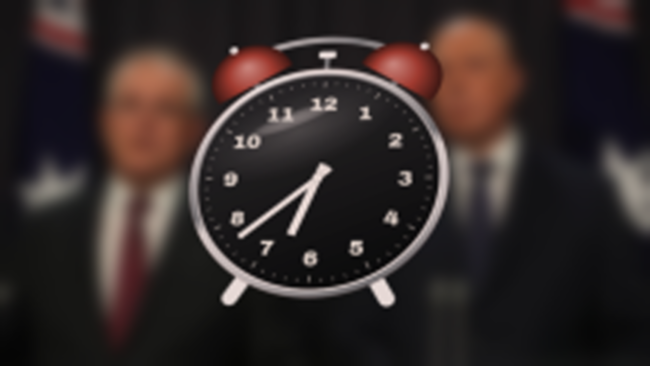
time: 6:38
